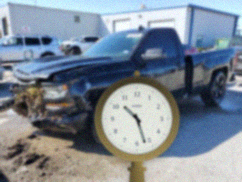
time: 10:27
